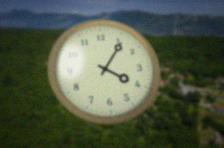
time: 4:06
